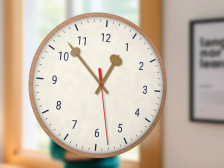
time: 12:52:28
